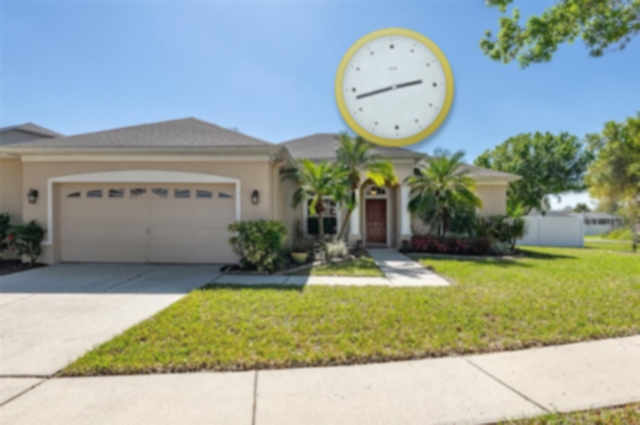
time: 2:43
